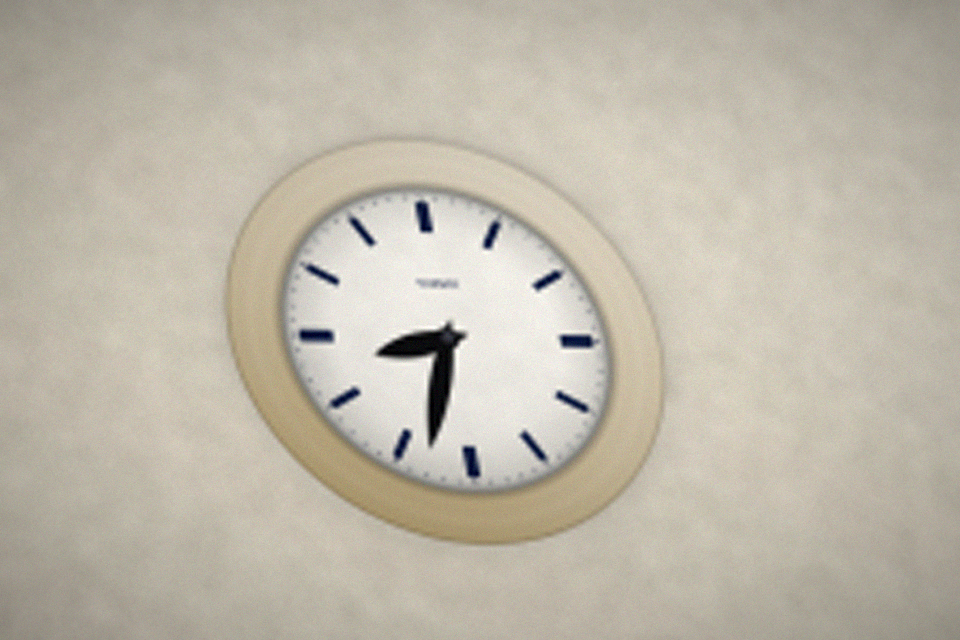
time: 8:33
